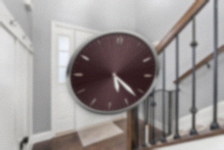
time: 5:22
